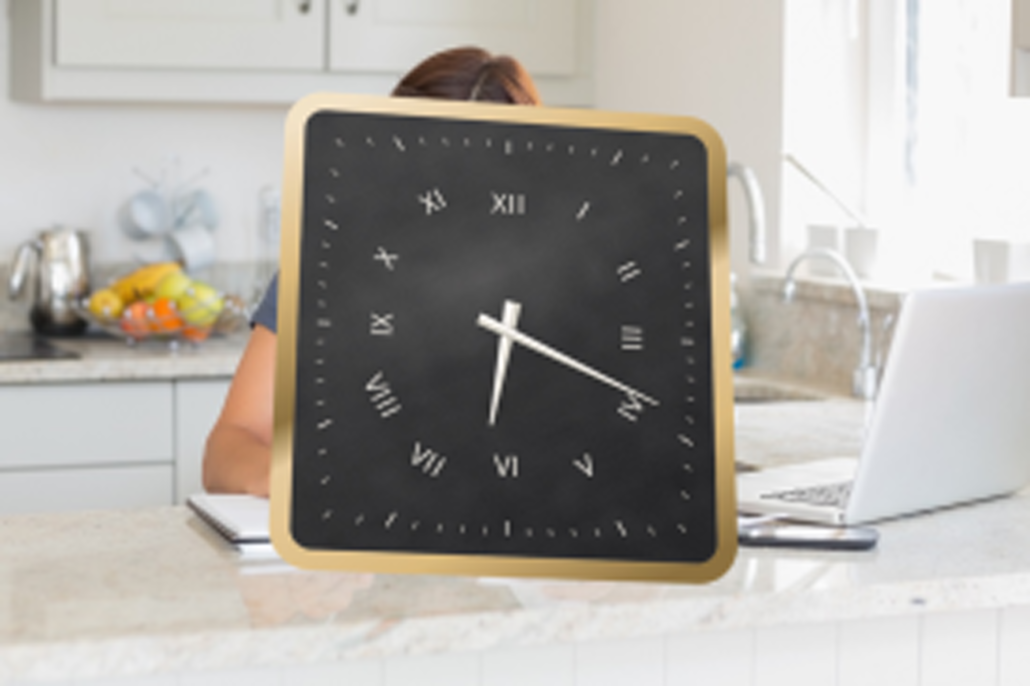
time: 6:19
